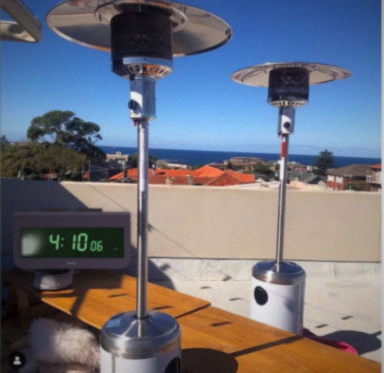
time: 4:10
